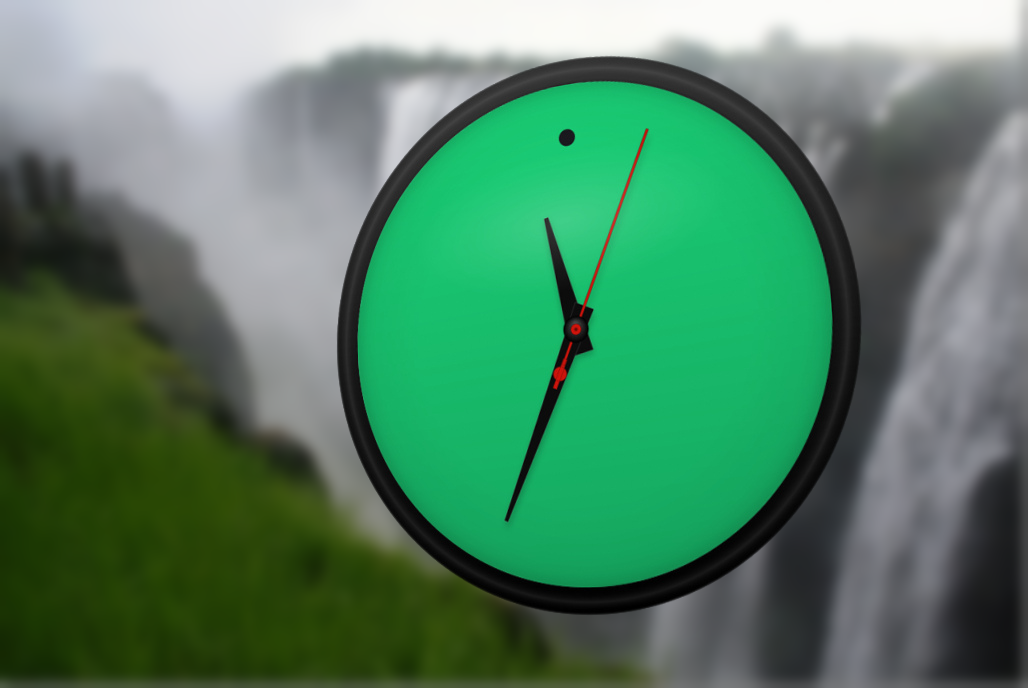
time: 11:34:04
